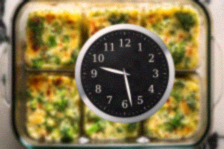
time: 9:28
